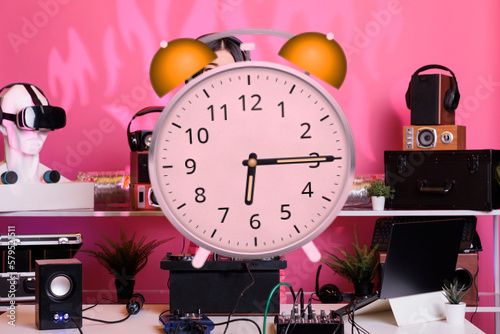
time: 6:15
